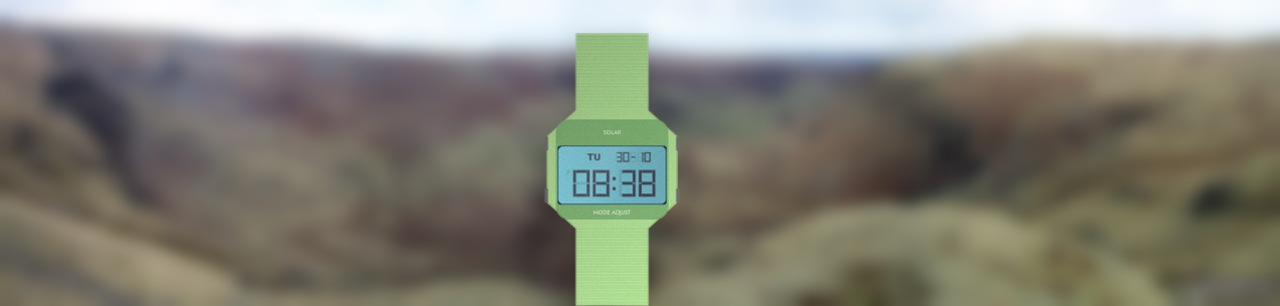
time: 8:38
